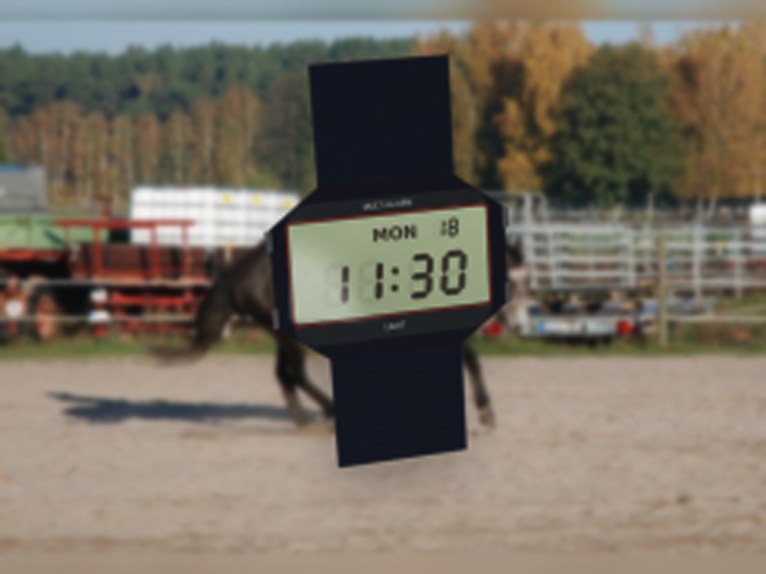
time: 11:30
